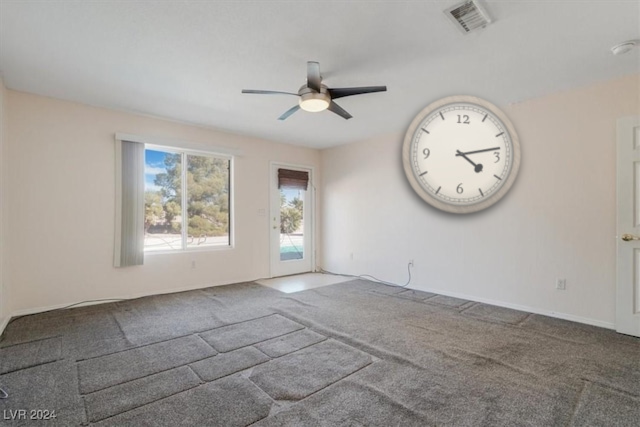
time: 4:13
